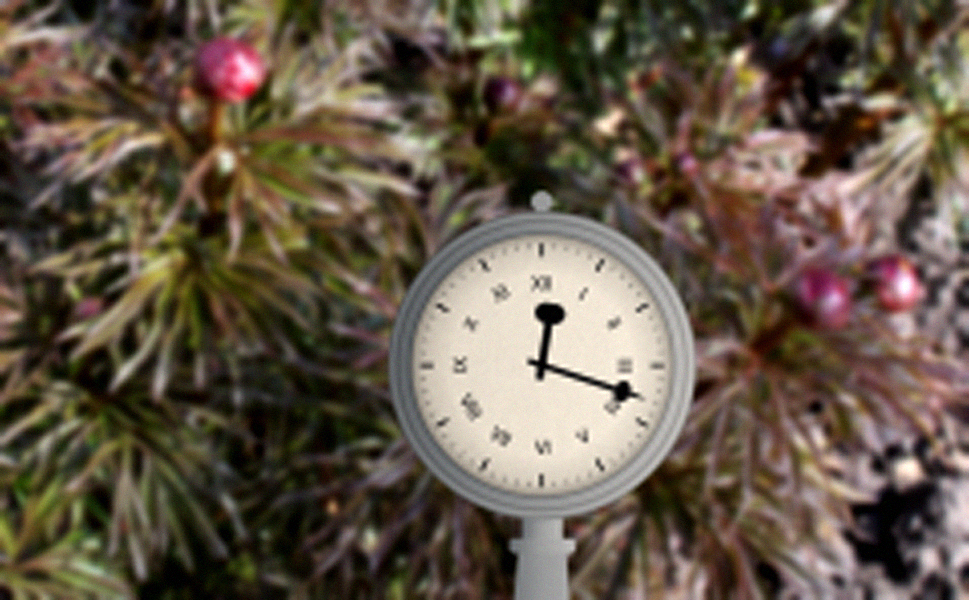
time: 12:18
